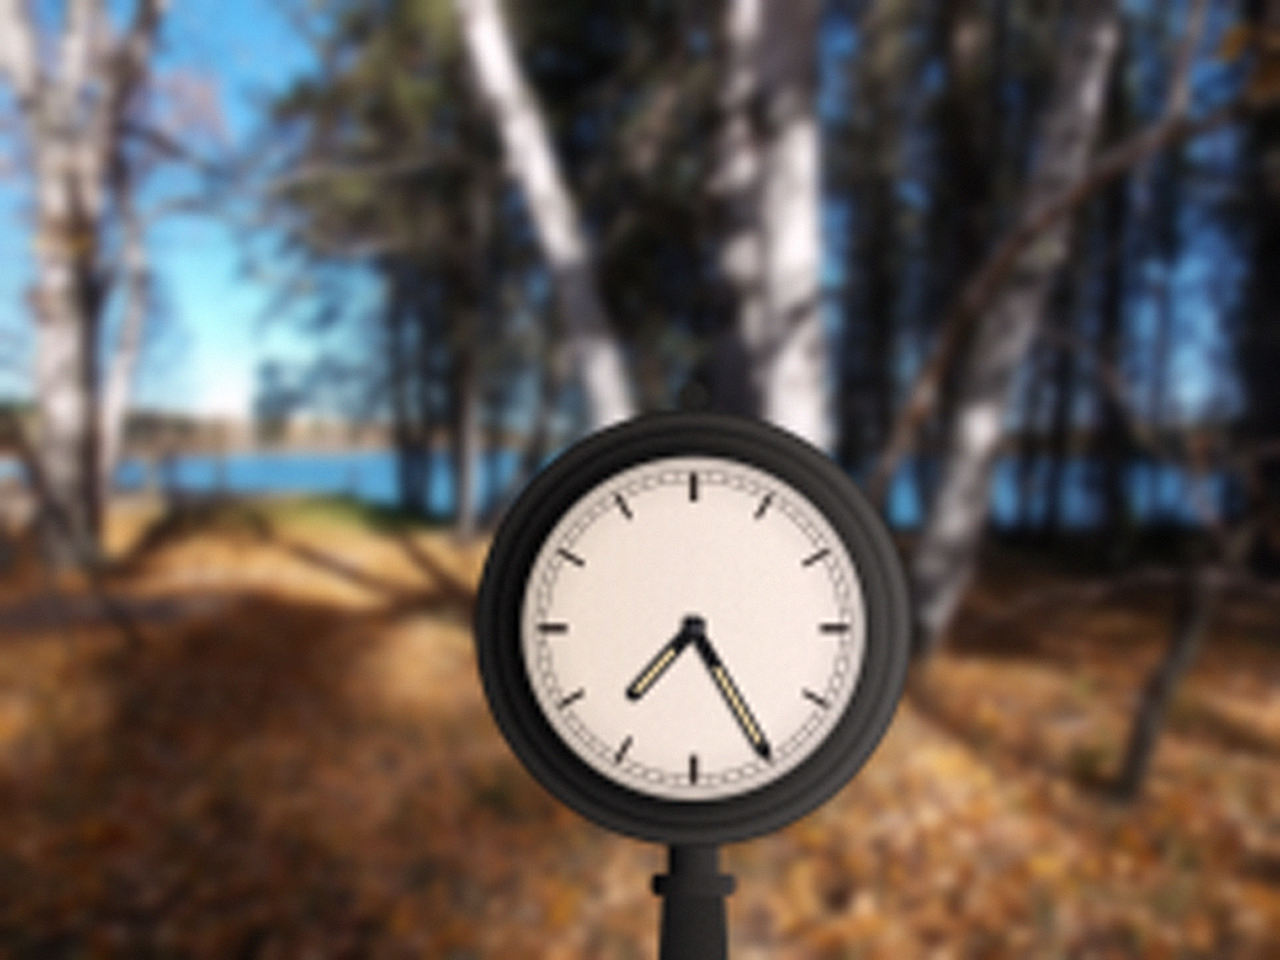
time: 7:25
